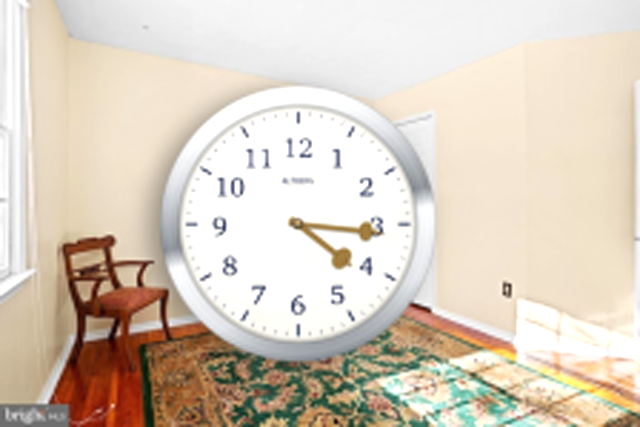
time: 4:16
